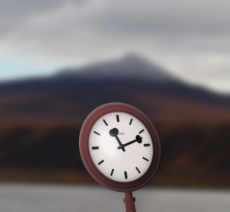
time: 11:12
